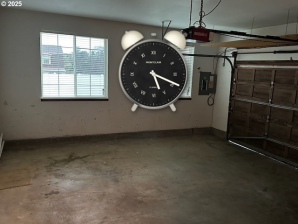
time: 5:19
